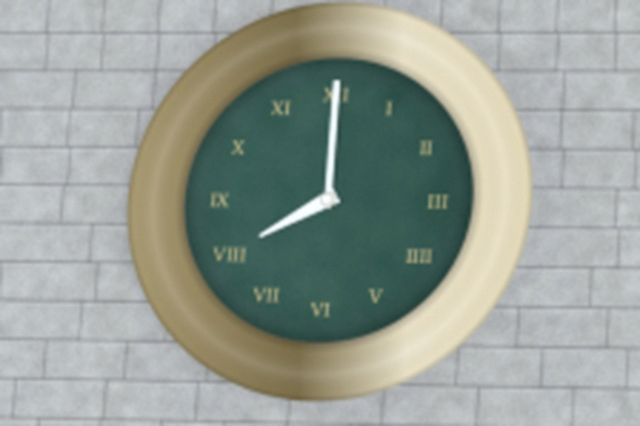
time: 8:00
